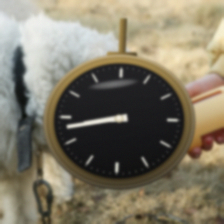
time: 8:43
